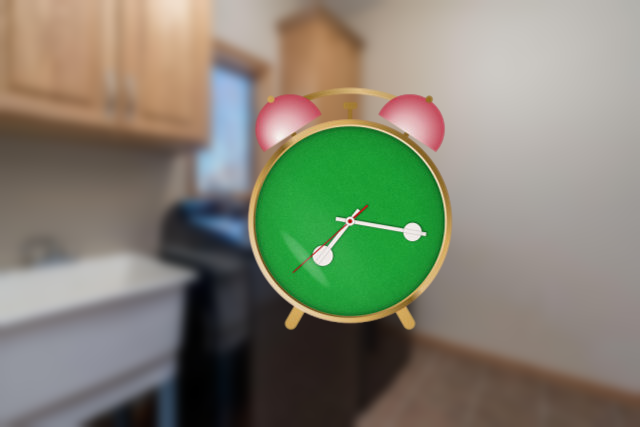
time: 7:16:38
